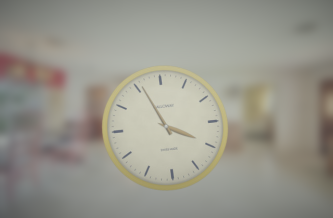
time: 3:56
